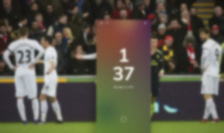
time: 1:37
